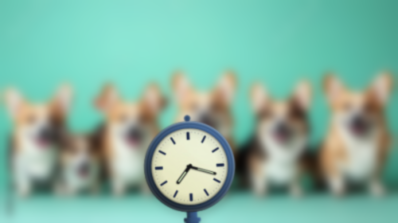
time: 7:18
